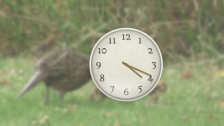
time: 4:19
